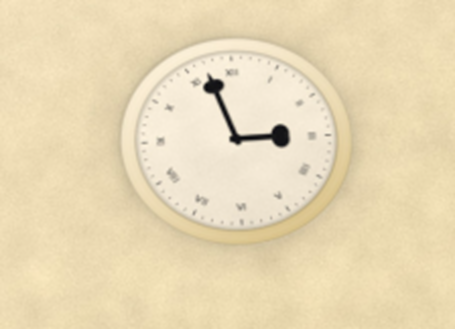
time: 2:57
